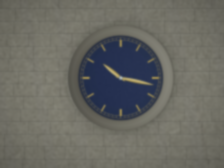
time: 10:17
